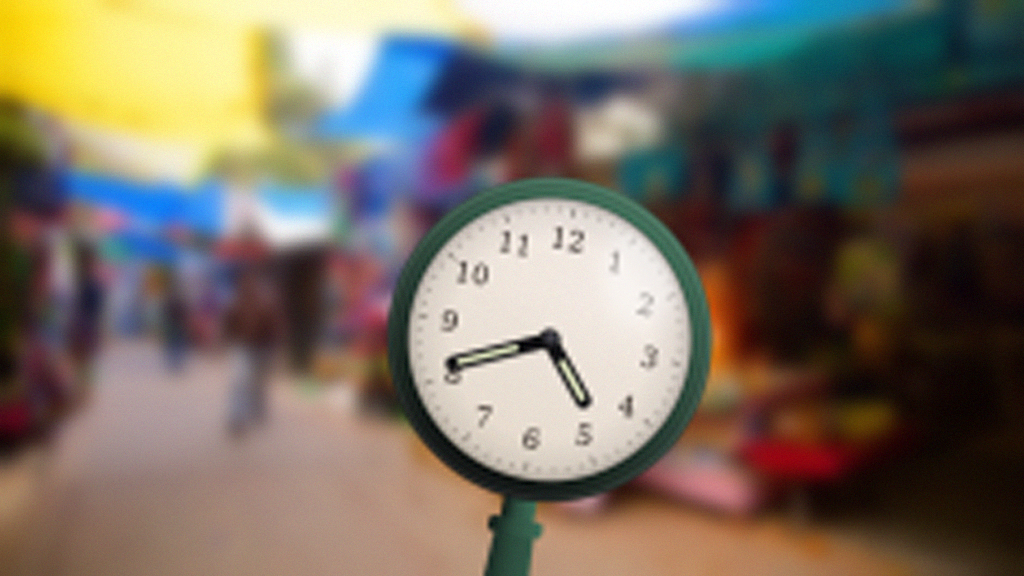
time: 4:41
